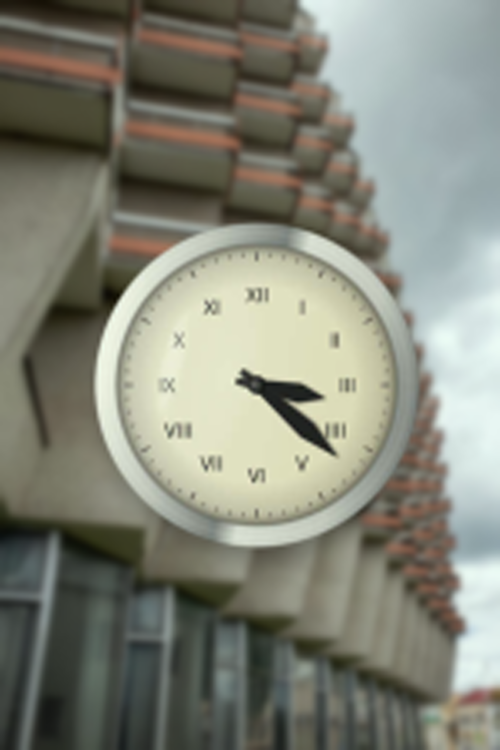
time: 3:22
